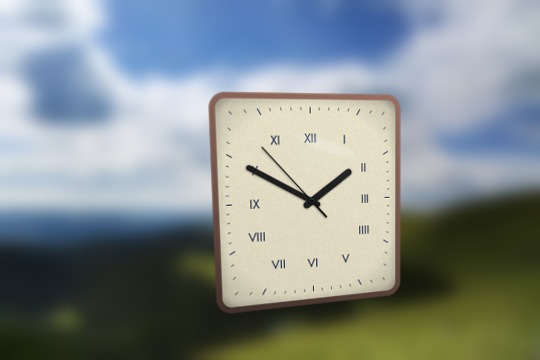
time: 1:49:53
